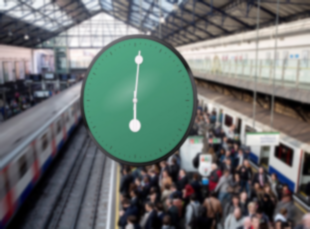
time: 6:01
